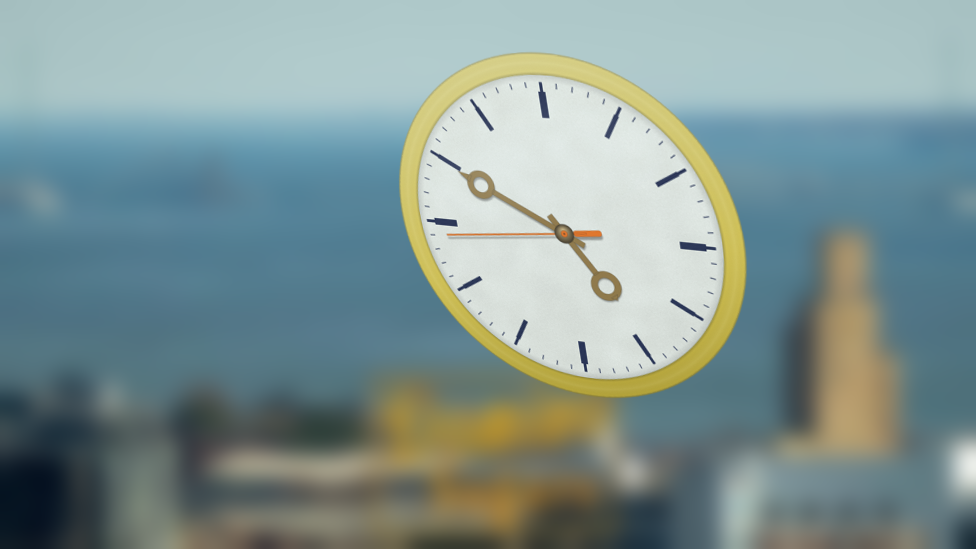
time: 4:49:44
